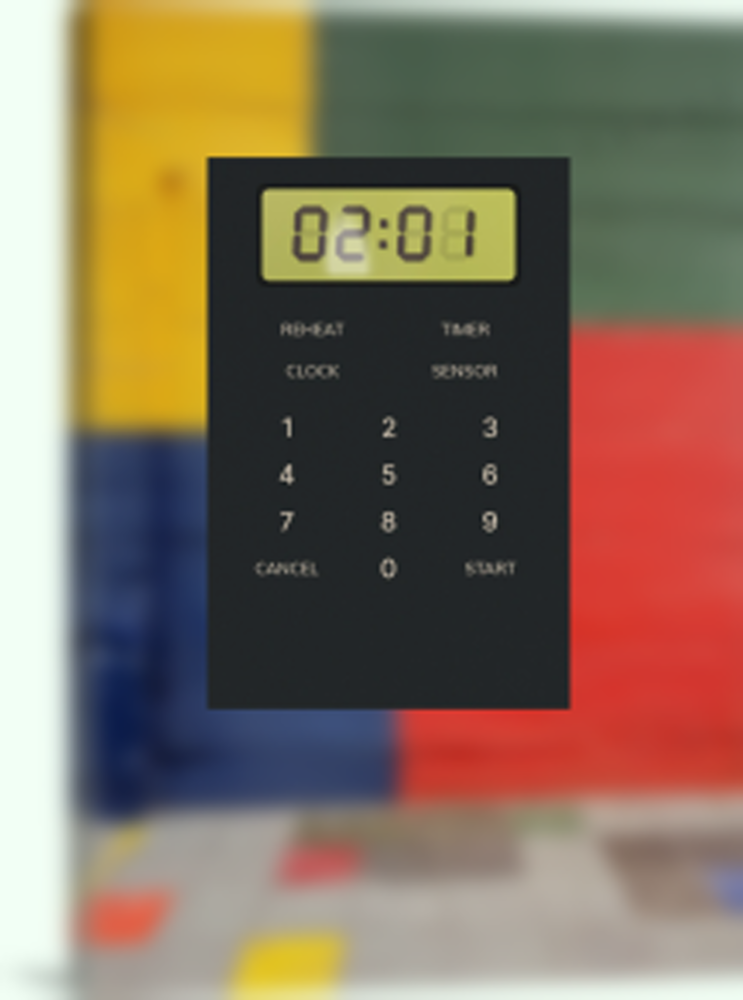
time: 2:01
